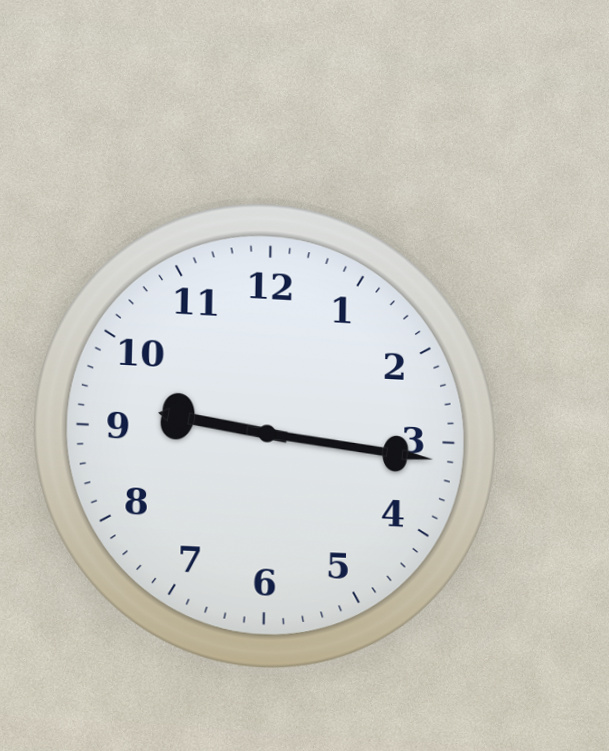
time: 9:16
